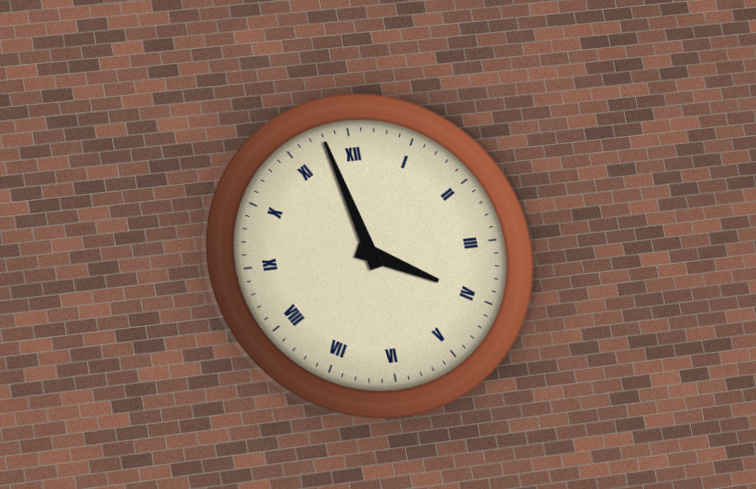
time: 3:58
